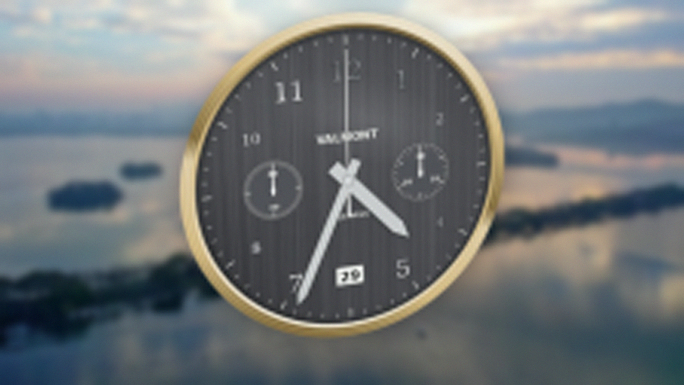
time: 4:34
